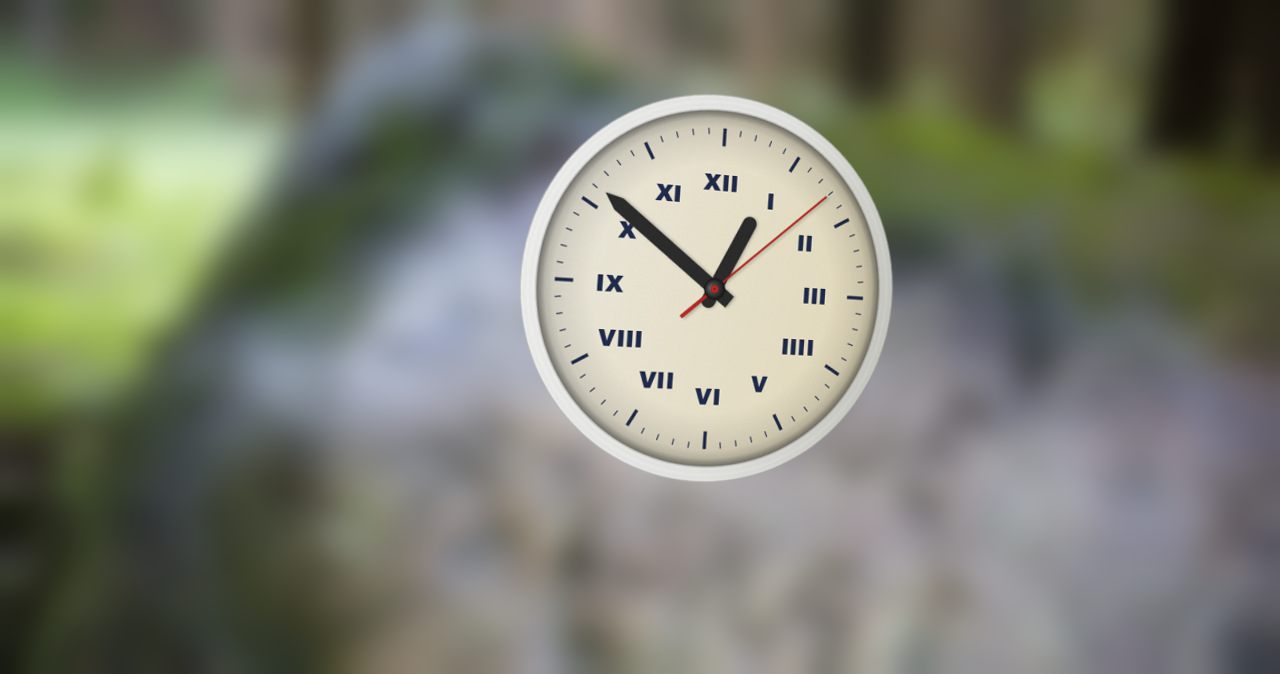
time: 12:51:08
